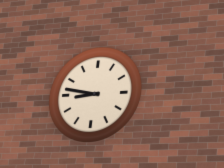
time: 8:47
